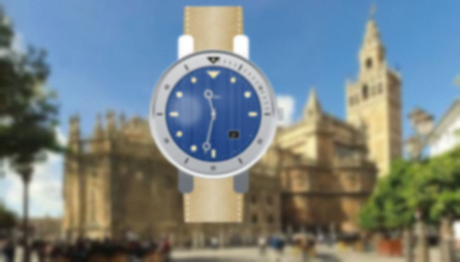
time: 11:32
